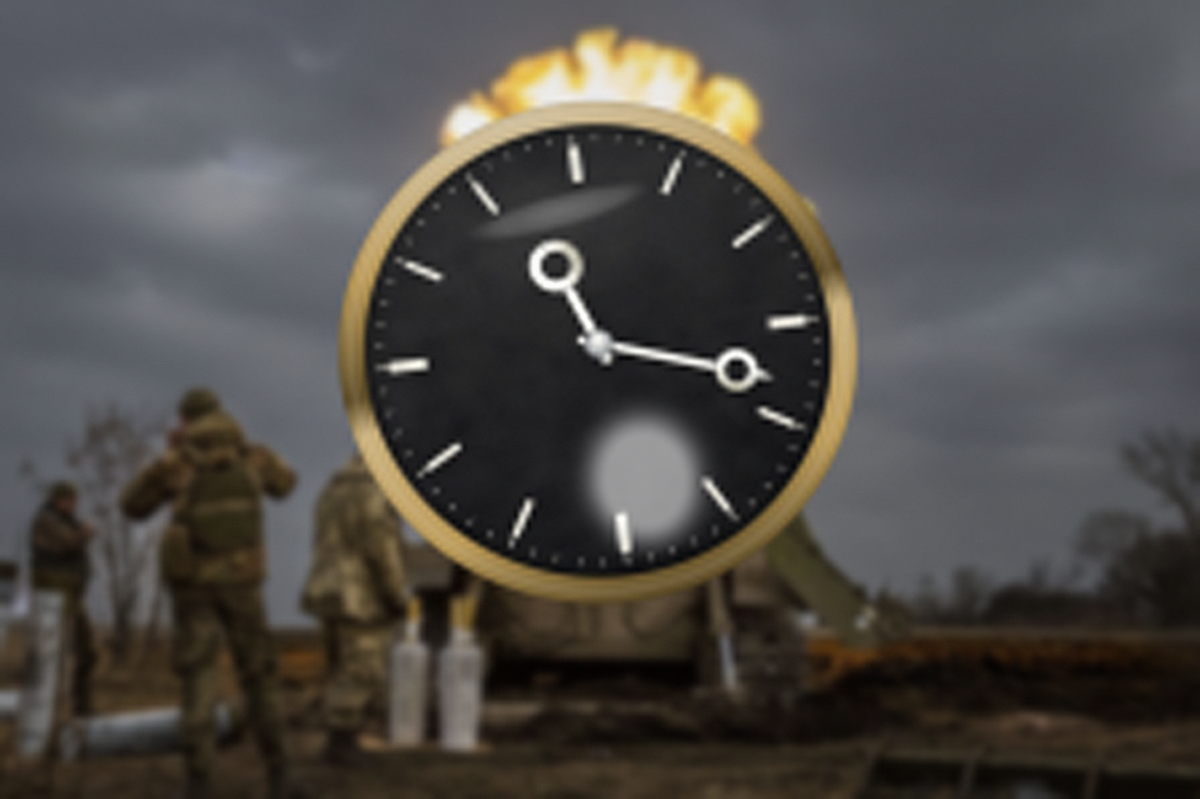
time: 11:18
